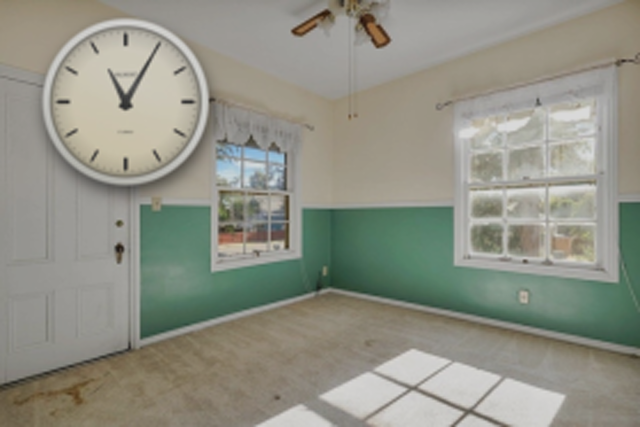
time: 11:05
